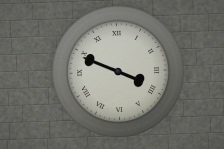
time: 3:49
